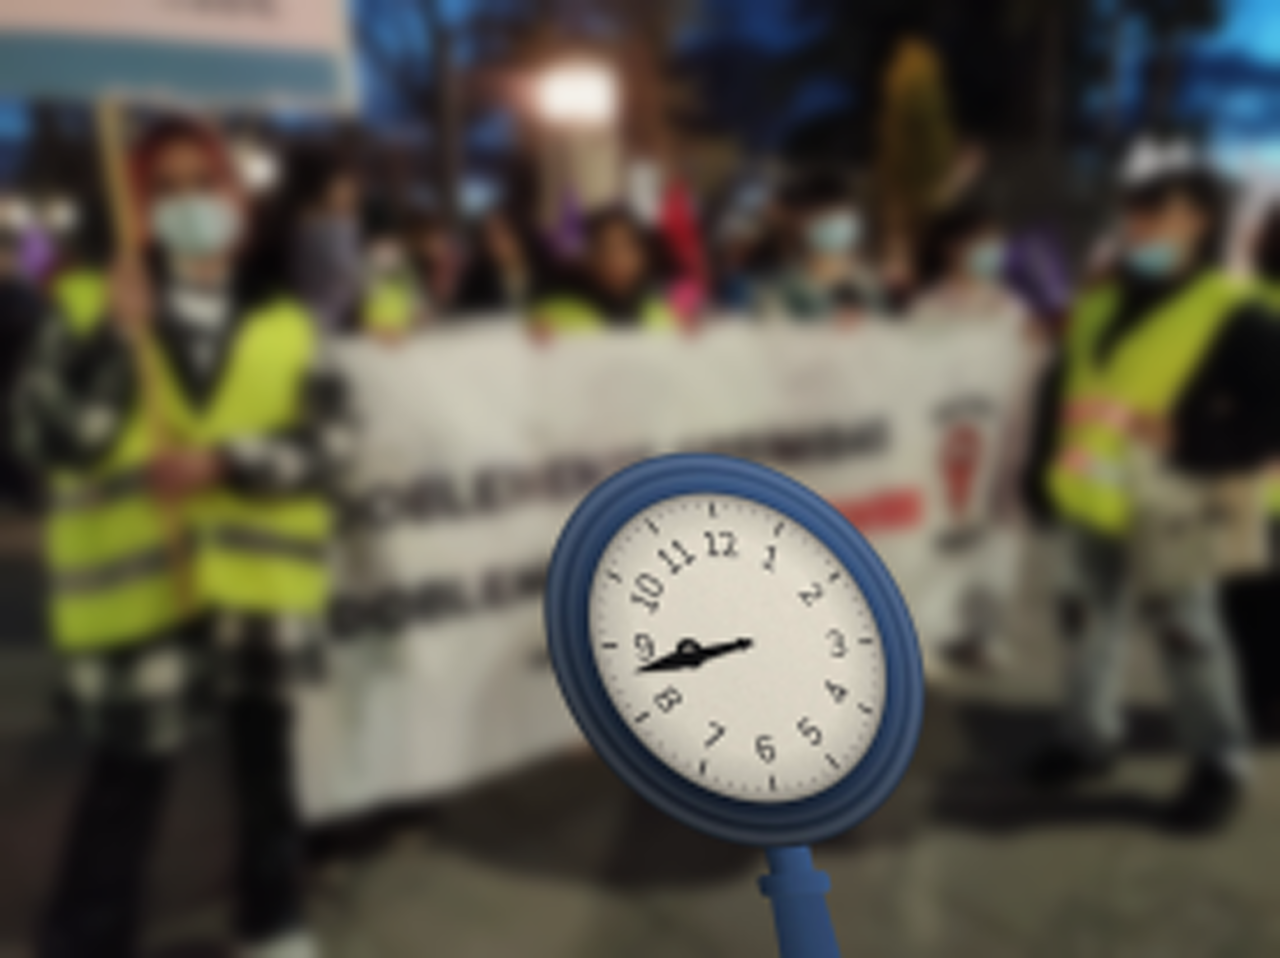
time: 8:43
